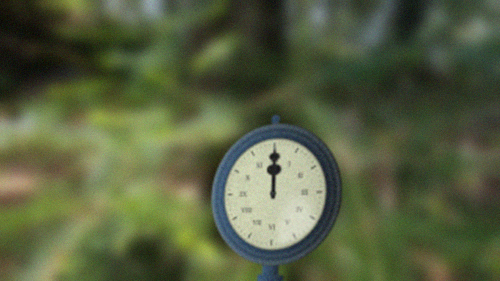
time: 12:00
